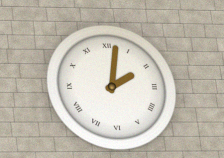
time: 2:02
